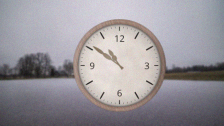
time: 10:51
